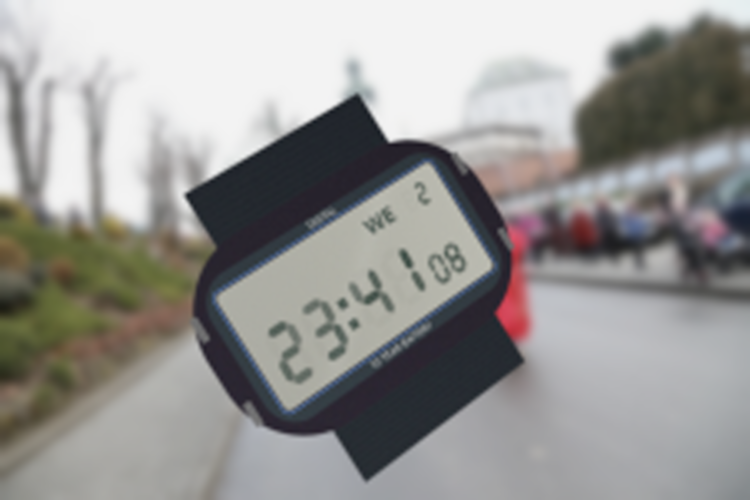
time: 23:41:08
